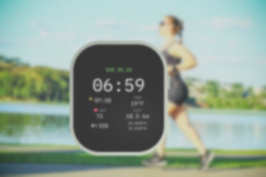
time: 6:59
